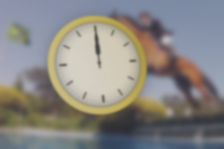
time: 12:00
